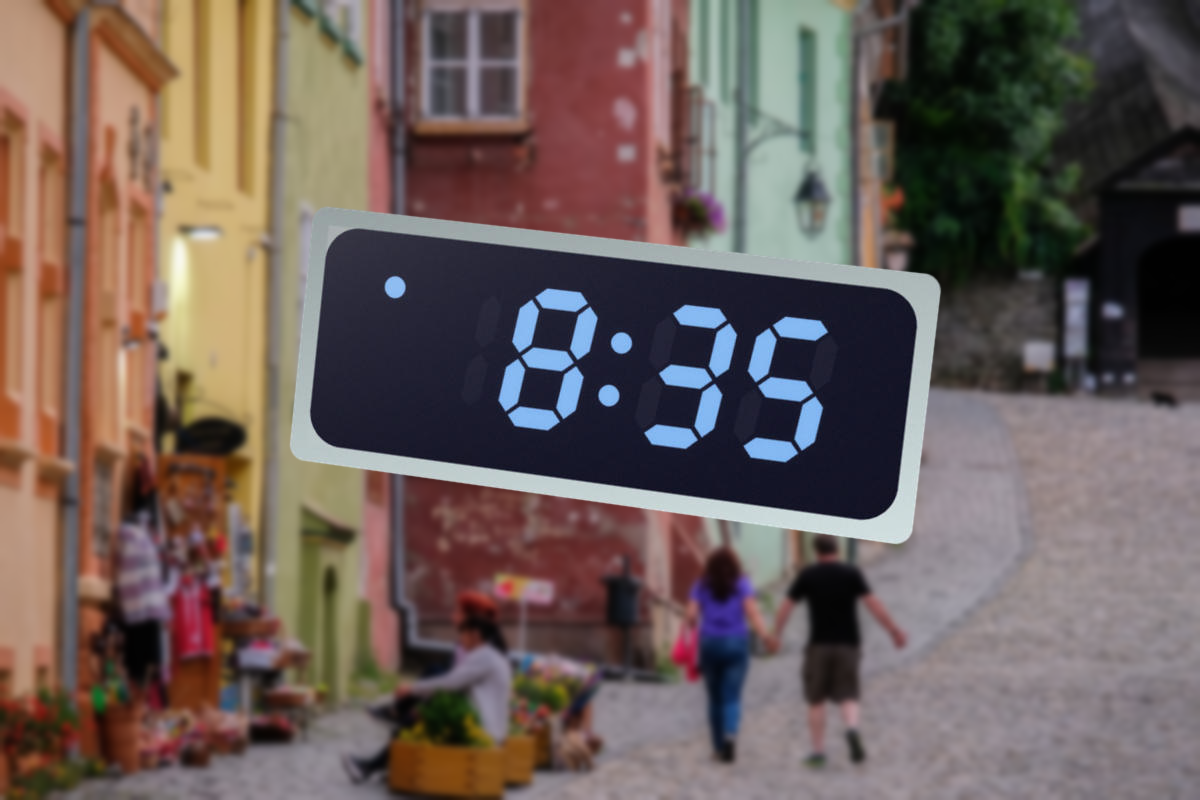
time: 8:35
